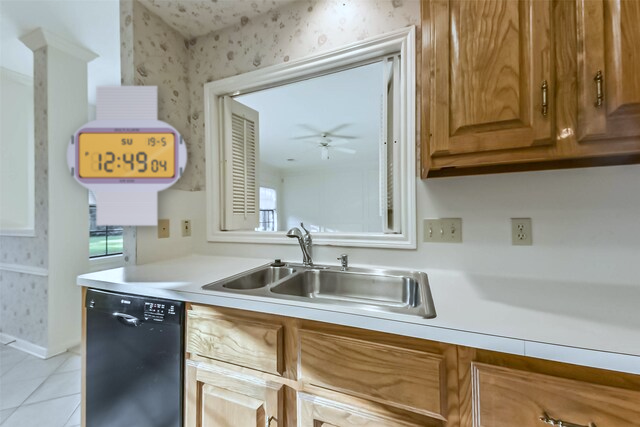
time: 12:49:04
